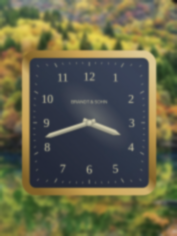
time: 3:42
